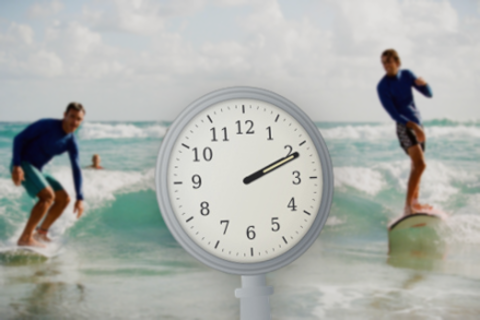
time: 2:11
